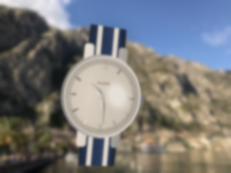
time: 10:29
